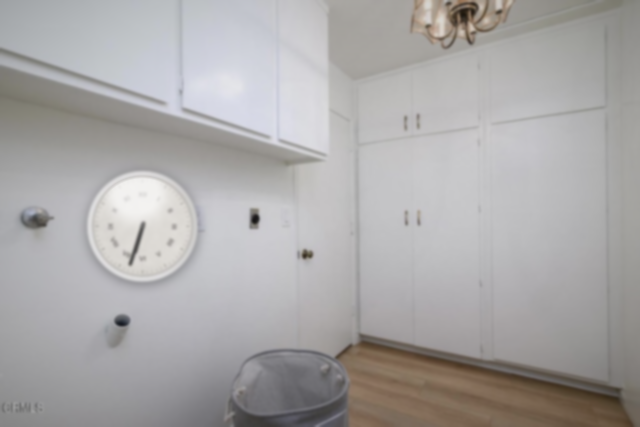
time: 6:33
